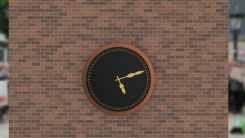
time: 5:12
